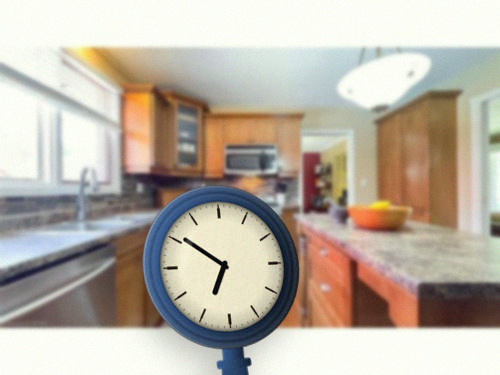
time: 6:51
